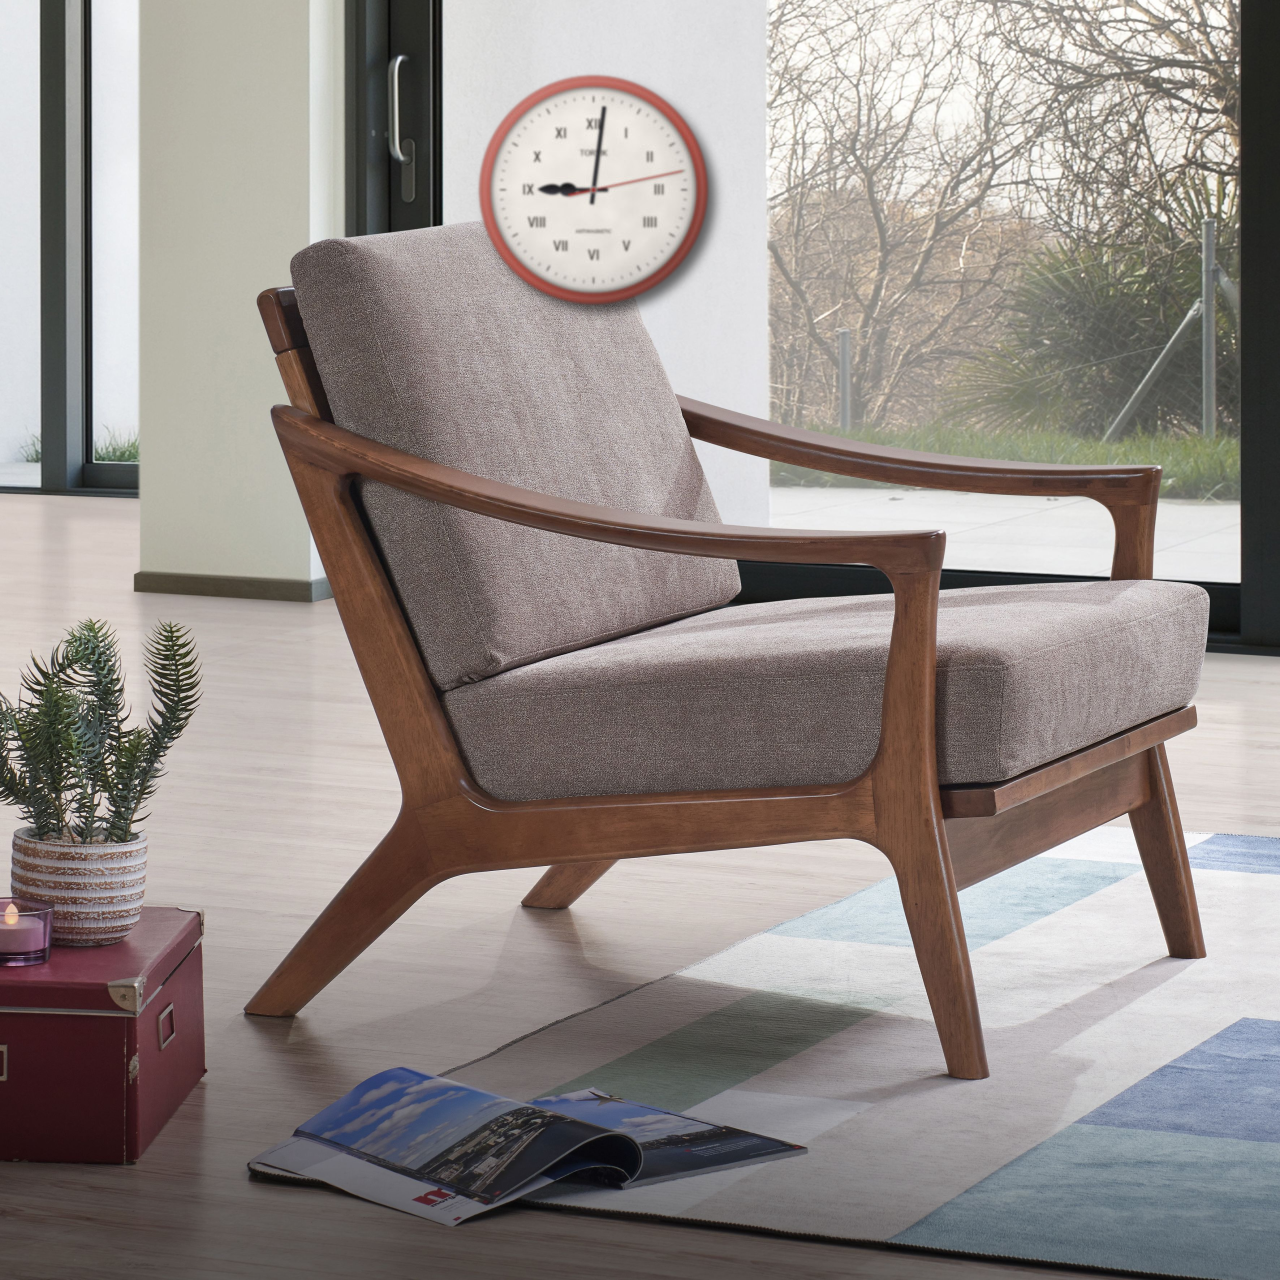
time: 9:01:13
